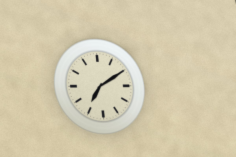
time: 7:10
